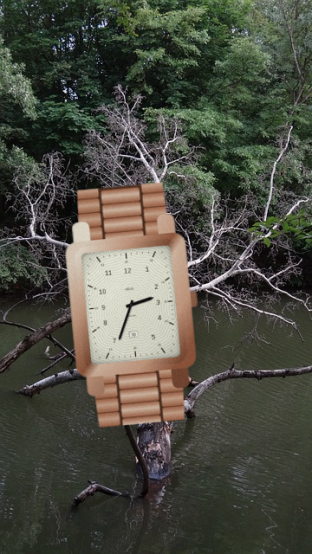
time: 2:34
